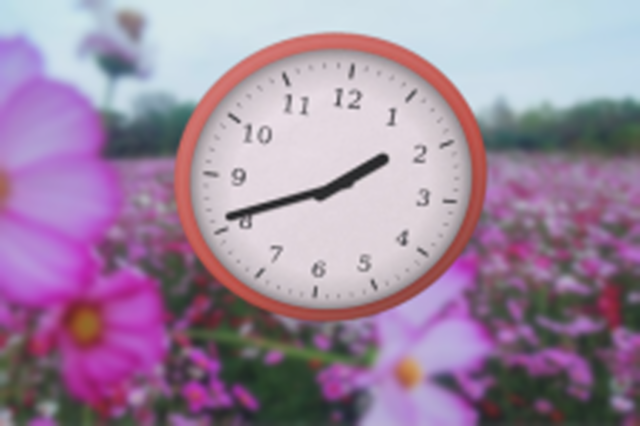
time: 1:41
